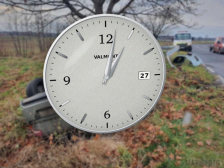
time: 1:02
